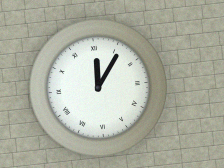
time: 12:06
